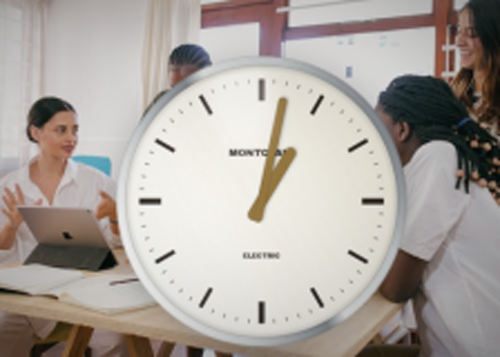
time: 1:02
